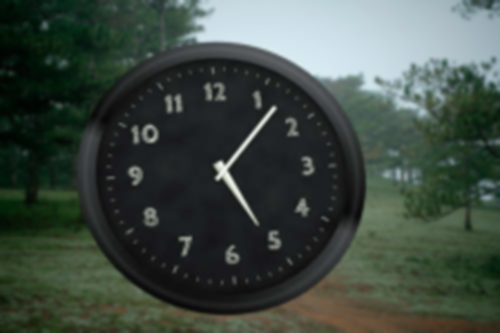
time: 5:07
